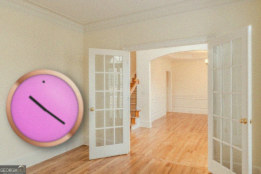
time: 10:21
